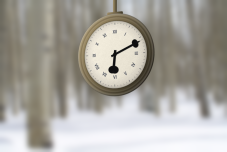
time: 6:11
